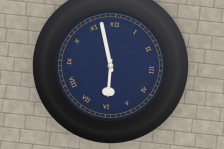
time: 5:57
